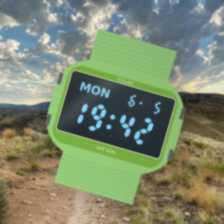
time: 19:42
